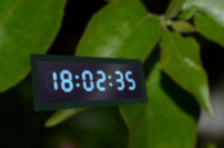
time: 18:02:35
